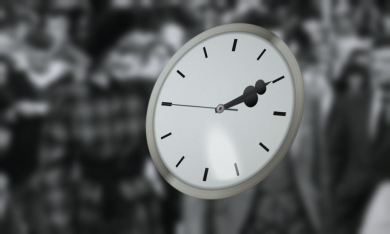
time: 2:09:45
